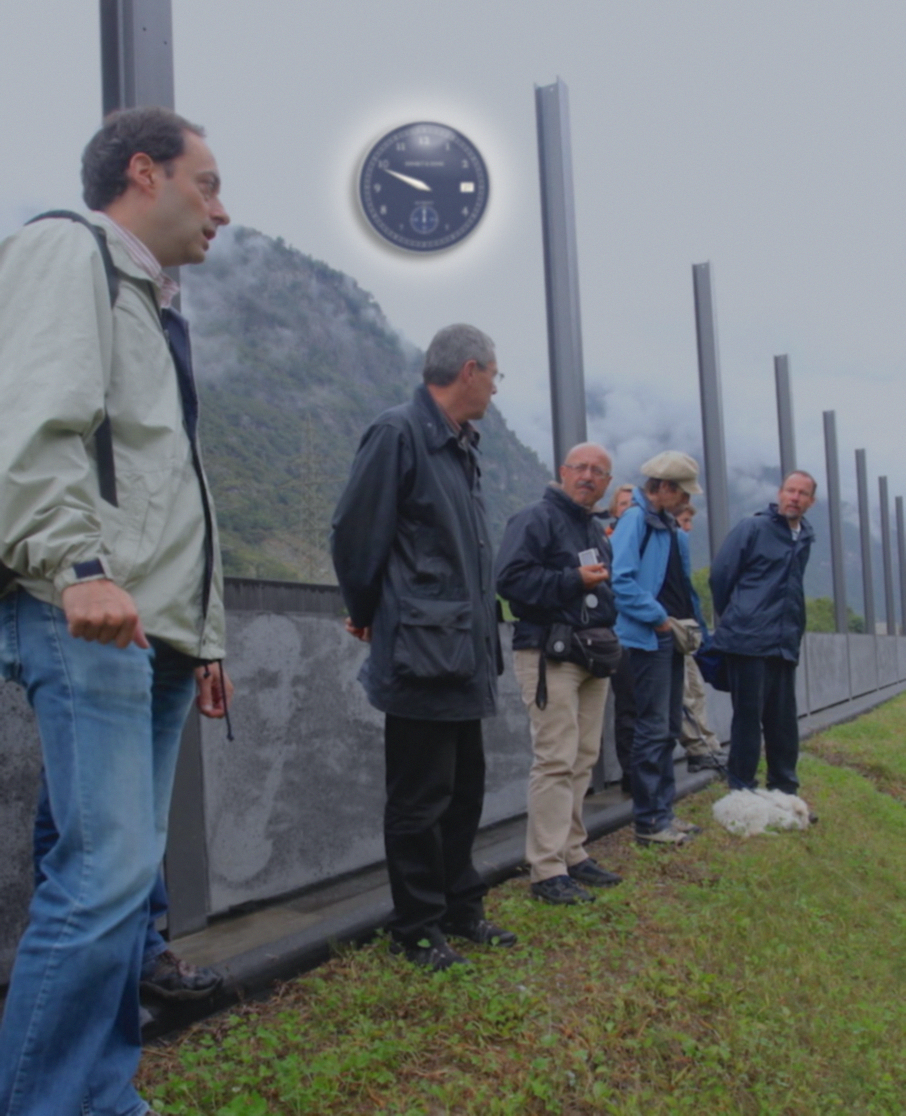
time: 9:49
